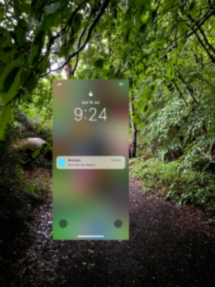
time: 9:24
